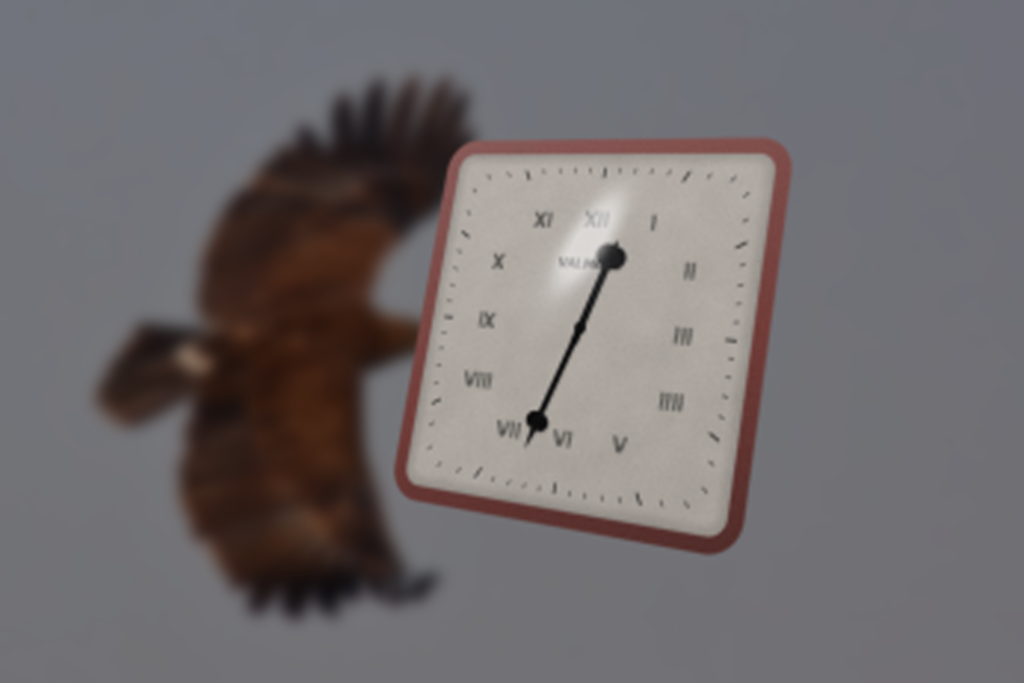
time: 12:33
